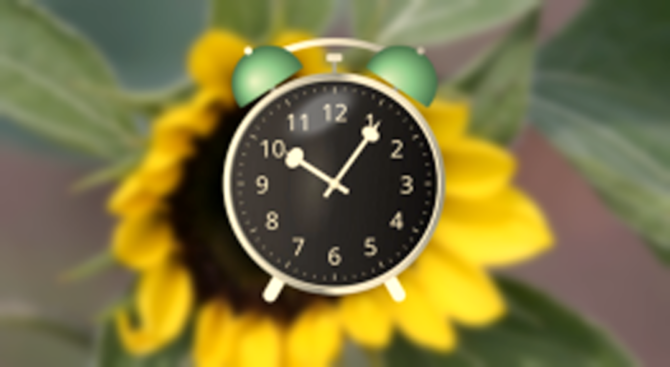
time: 10:06
